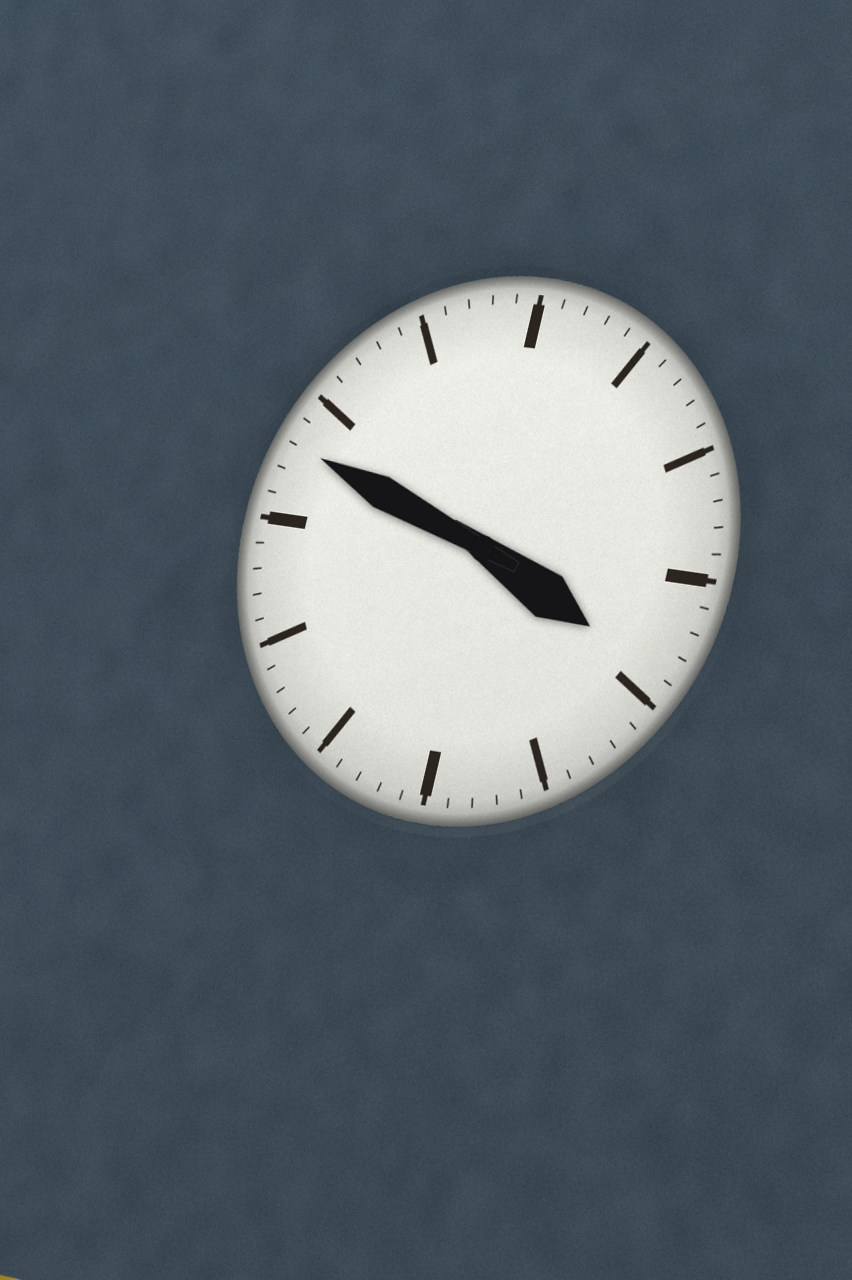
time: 3:48
